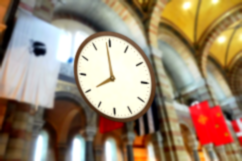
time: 7:59
